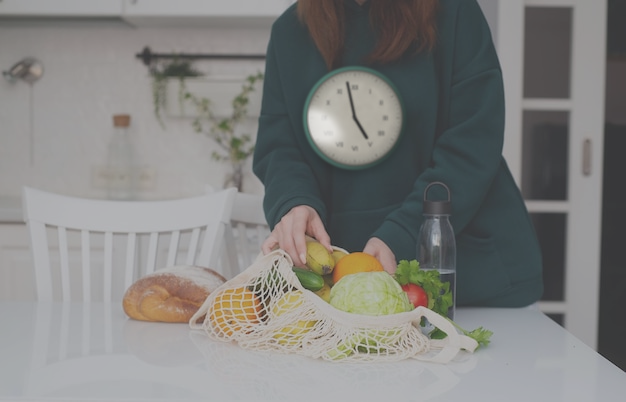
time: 4:58
